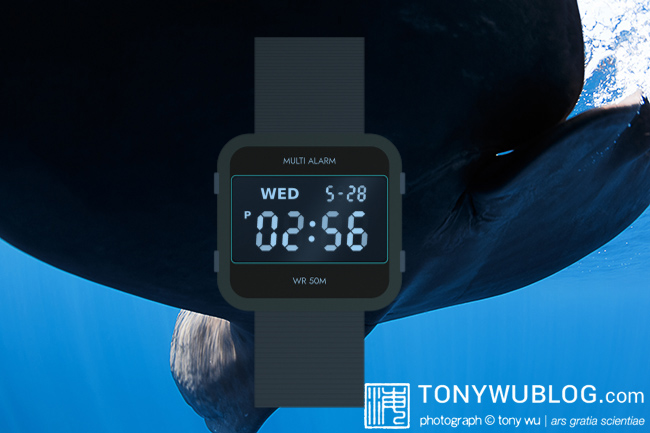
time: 2:56
